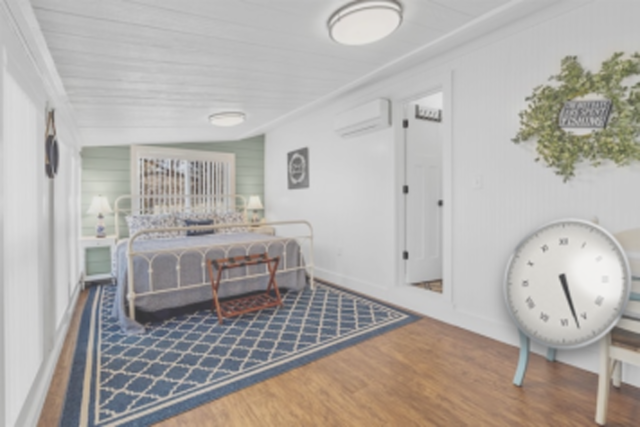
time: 5:27
